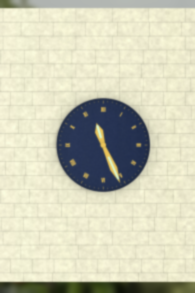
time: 11:26
